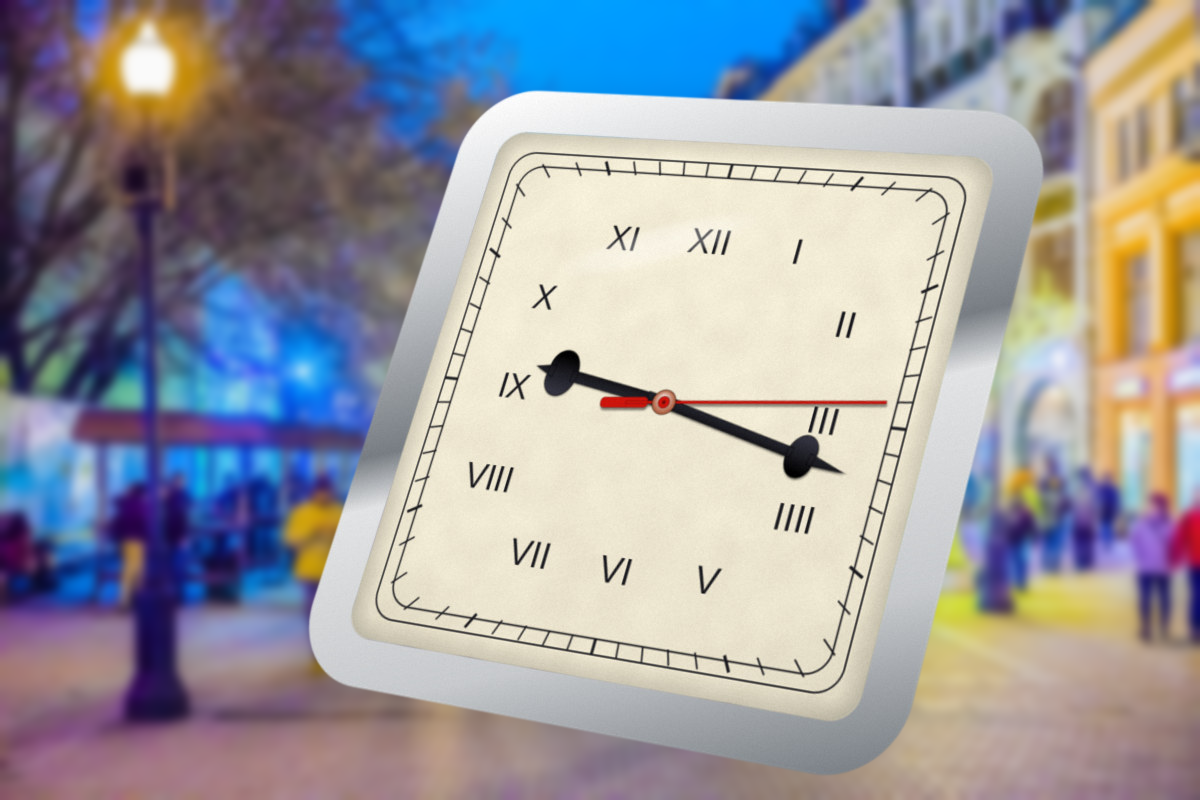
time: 9:17:14
